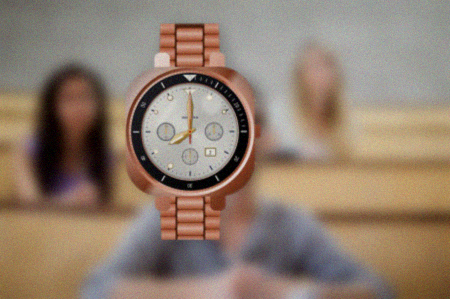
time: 8:00
